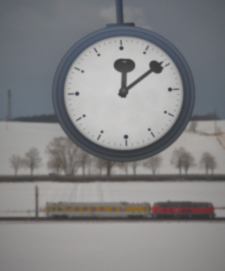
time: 12:09
